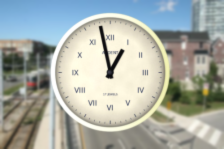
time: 12:58
